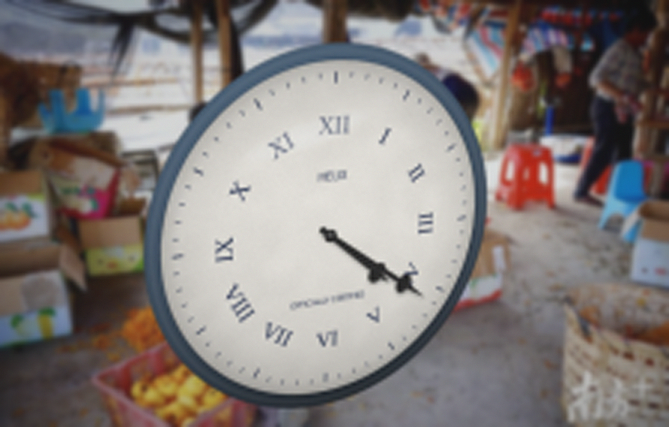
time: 4:21
